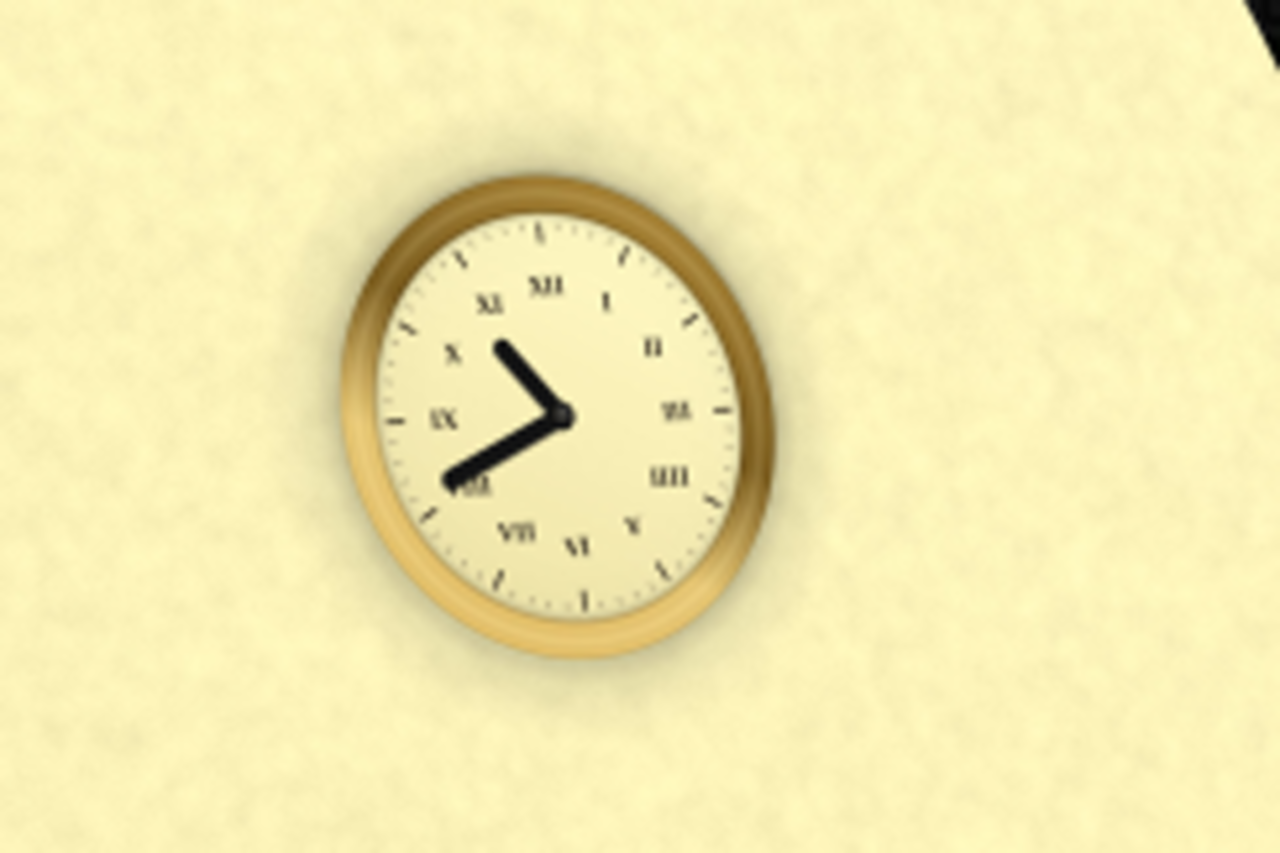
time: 10:41
